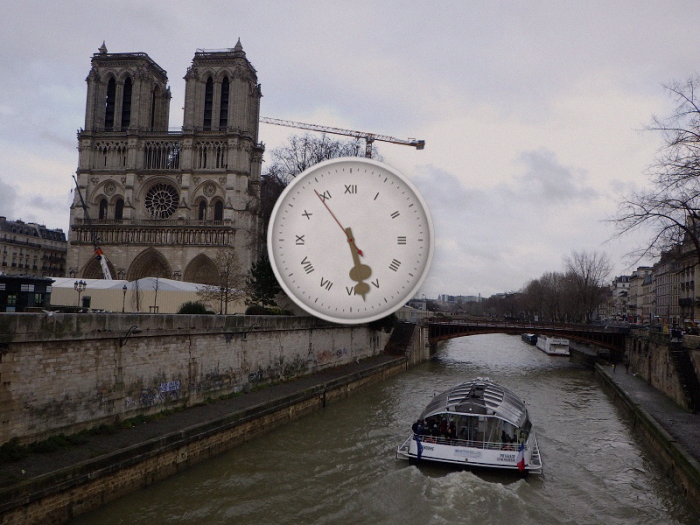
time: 5:27:54
